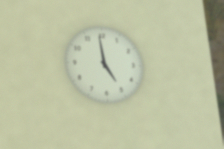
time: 4:59
